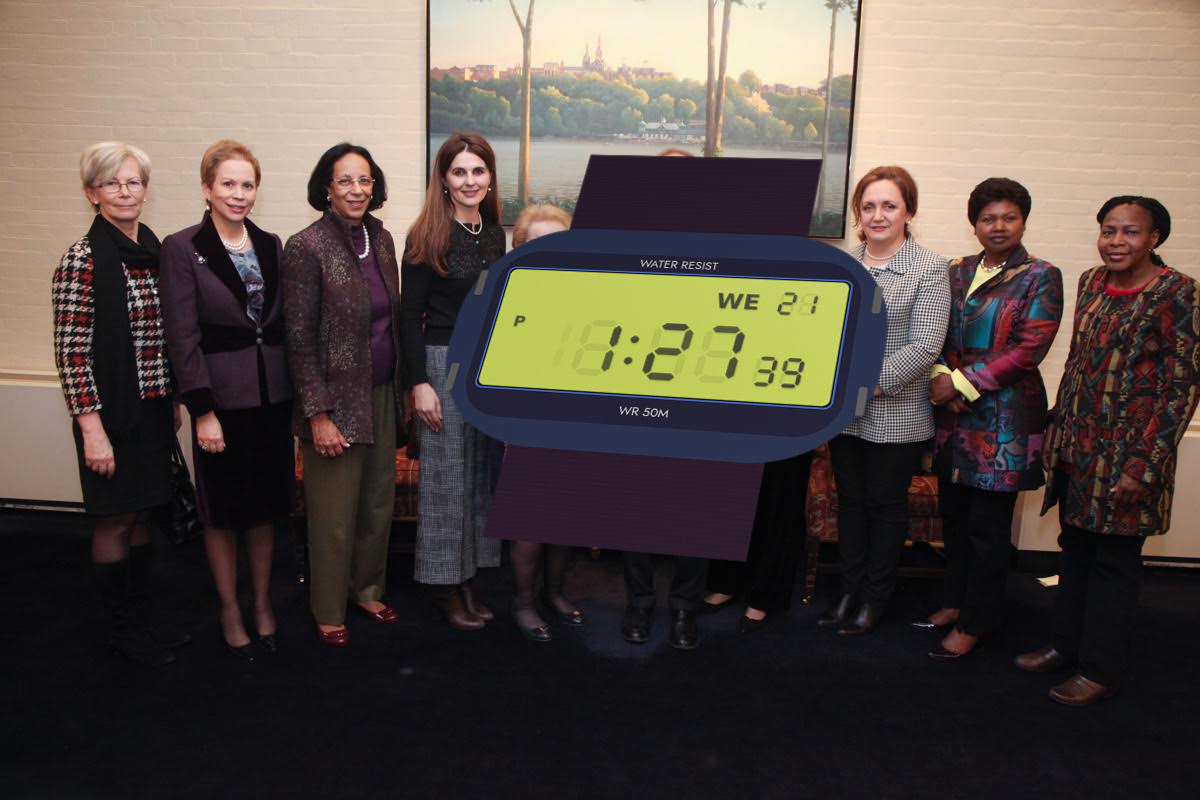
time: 1:27:39
